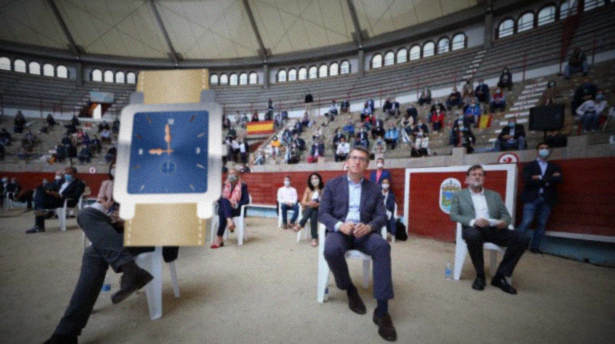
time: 8:59
